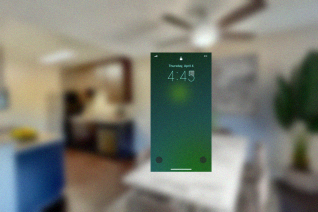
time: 4:45
